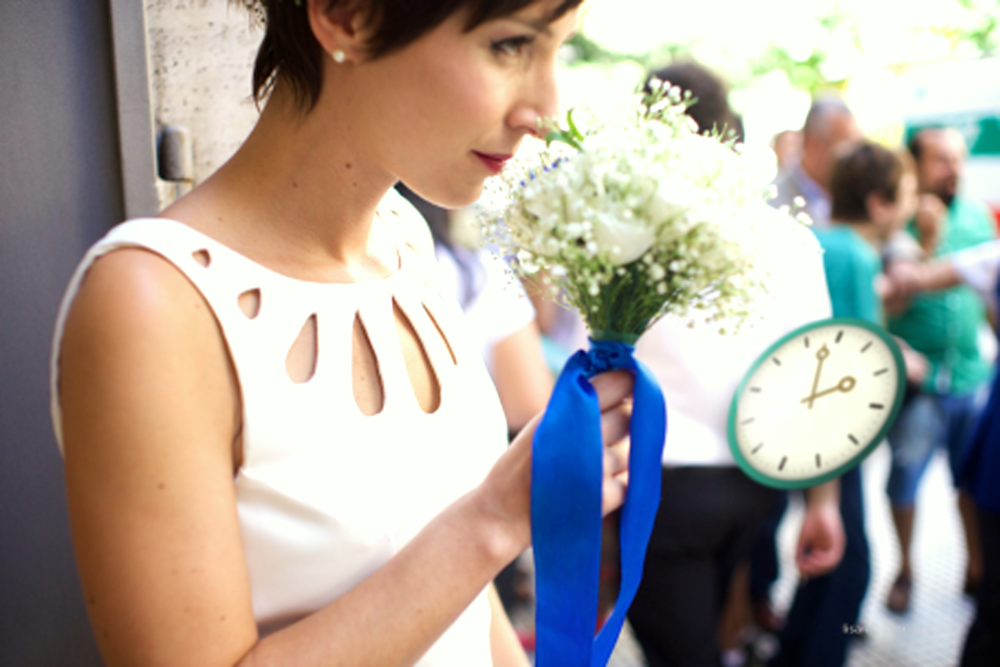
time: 1:58
